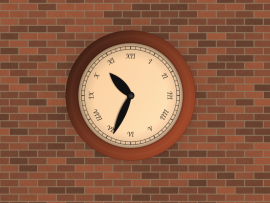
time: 10:34
